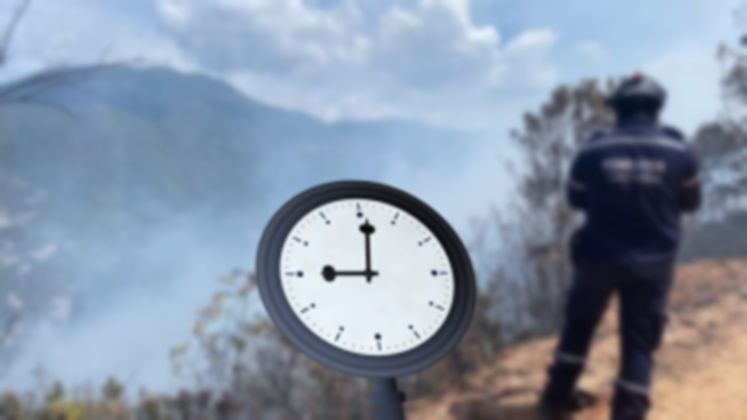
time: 9:01
